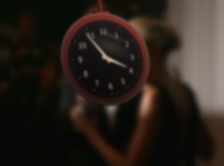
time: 3:54
